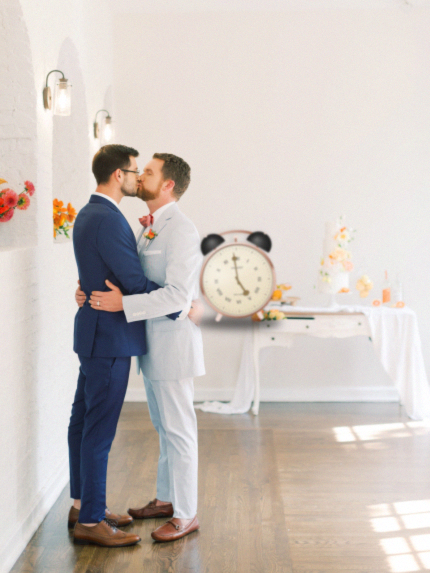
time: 4:59
